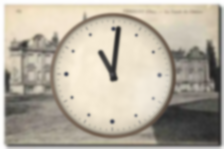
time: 11:01
